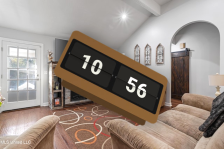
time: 10:56
